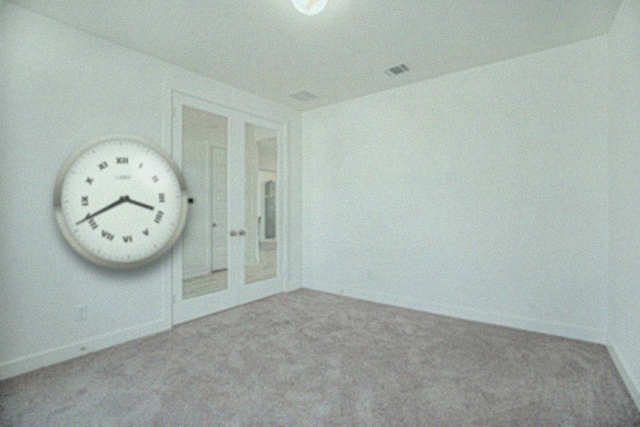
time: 3:41
